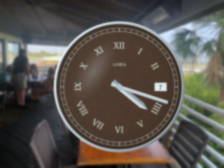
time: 4:18
